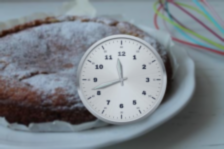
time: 11:42
